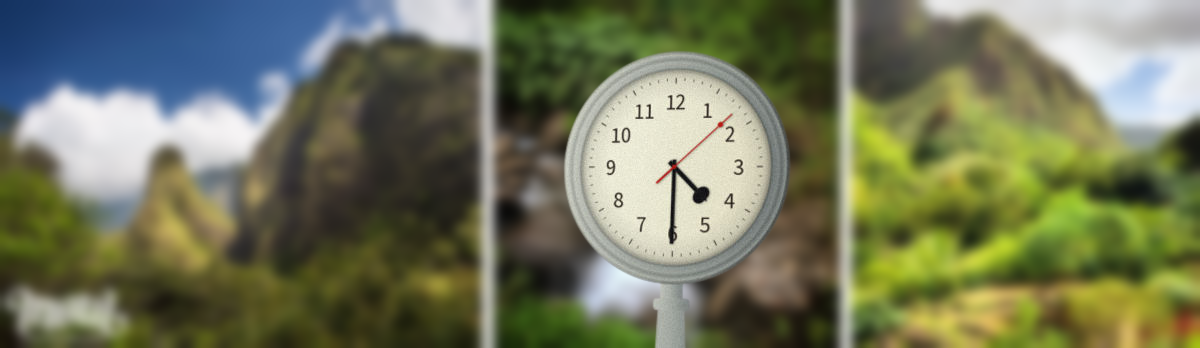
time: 4:30:08
